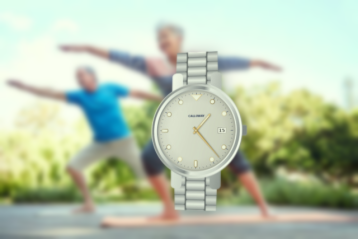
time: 1:23
